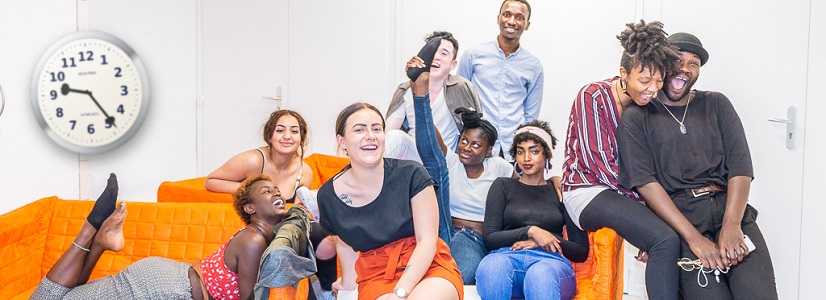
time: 9:24
